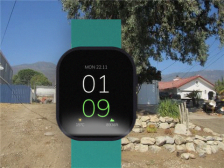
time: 1:09
